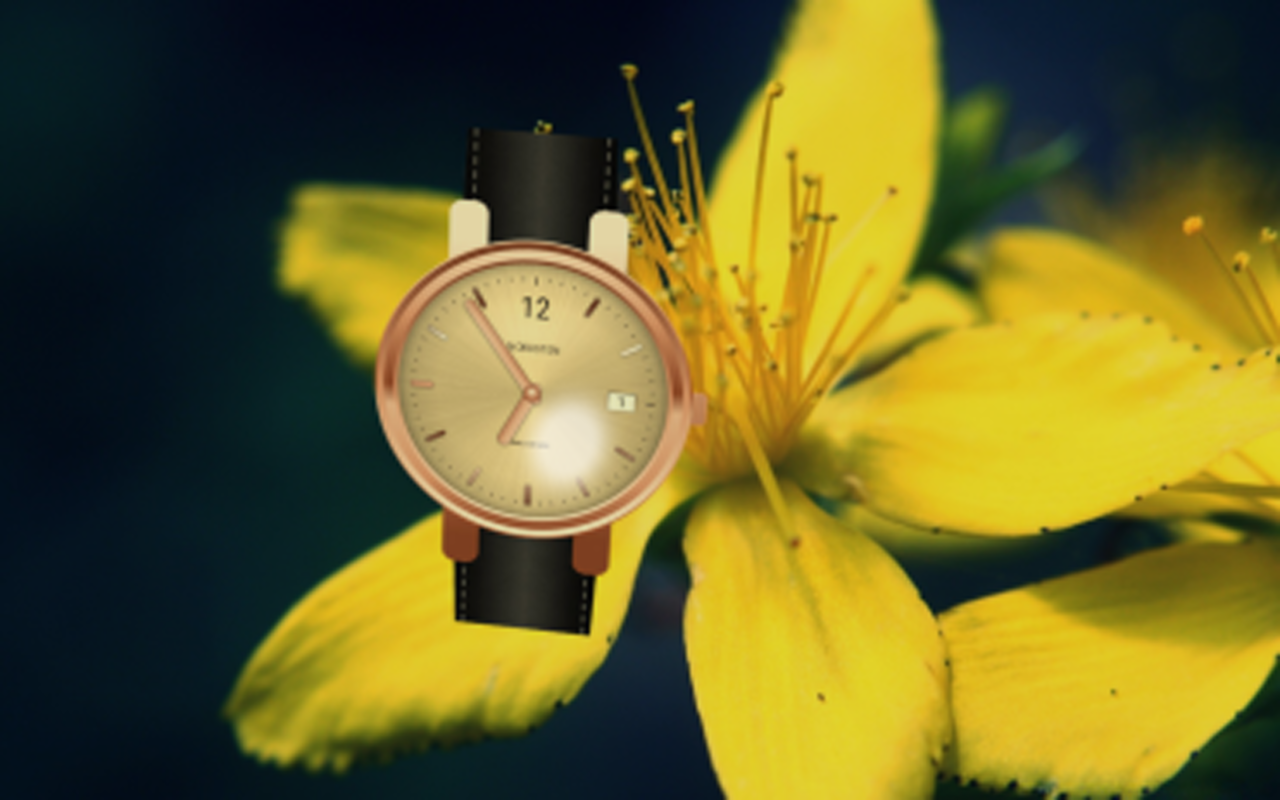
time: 6:54
